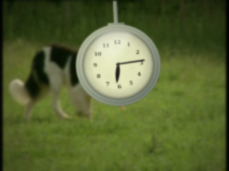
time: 6:14
